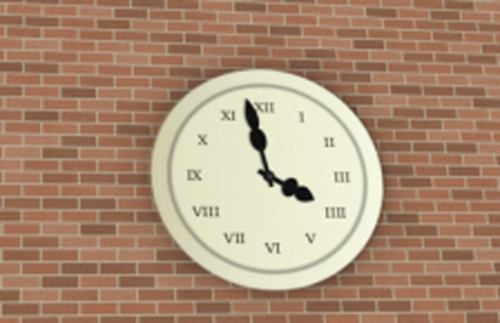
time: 3:58
